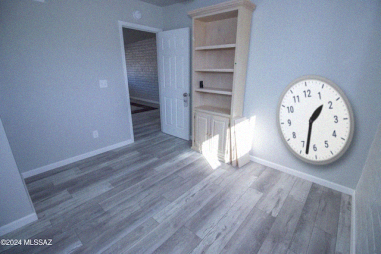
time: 1:33
